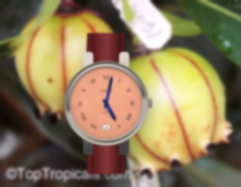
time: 5:02
